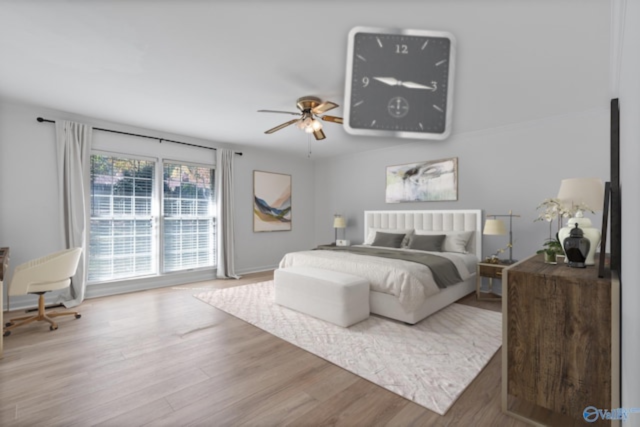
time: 9:16
